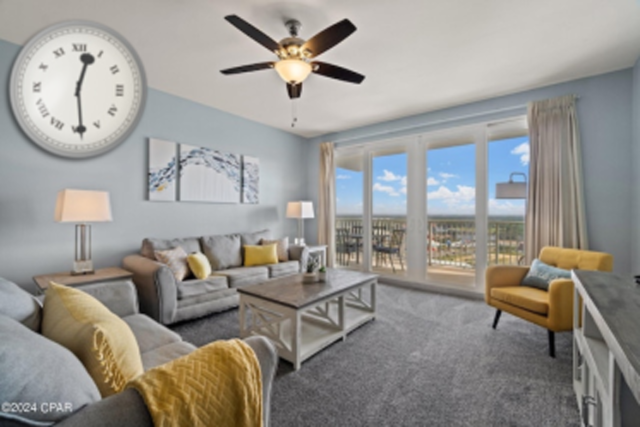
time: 12:29
